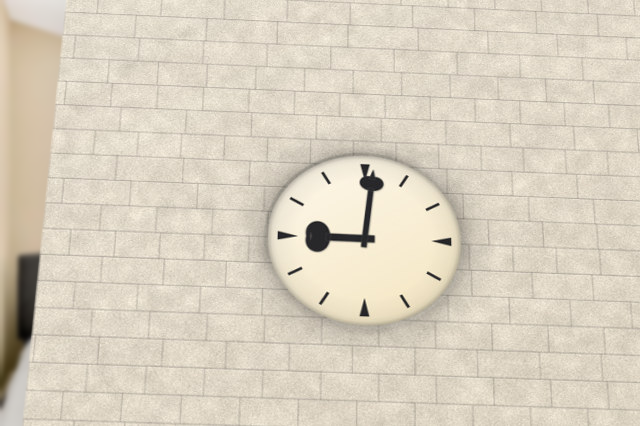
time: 9:01
